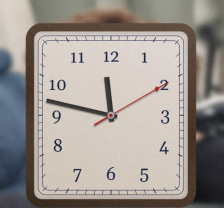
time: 11:47:10
